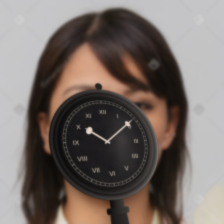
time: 10:09
